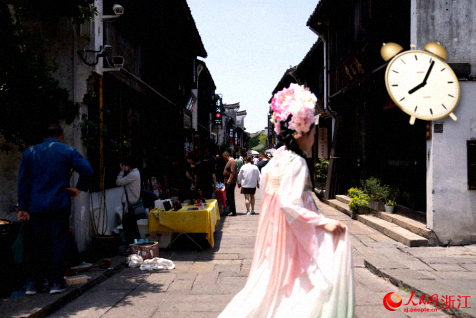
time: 8:06
